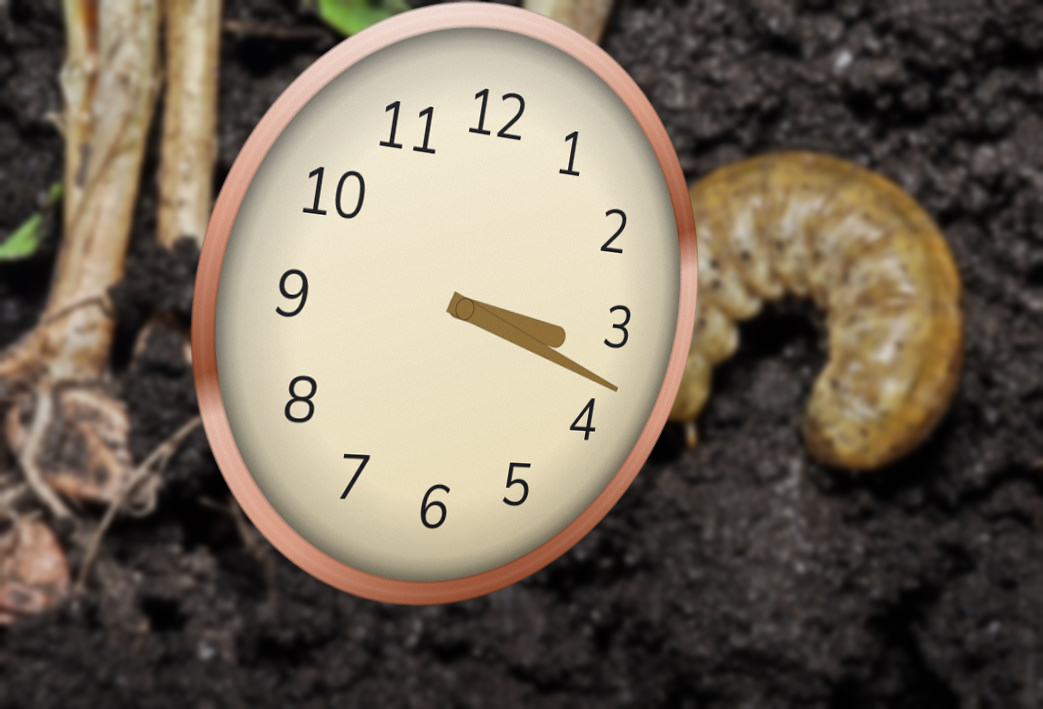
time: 3:18
